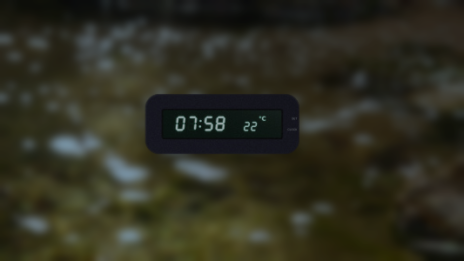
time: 7:58
